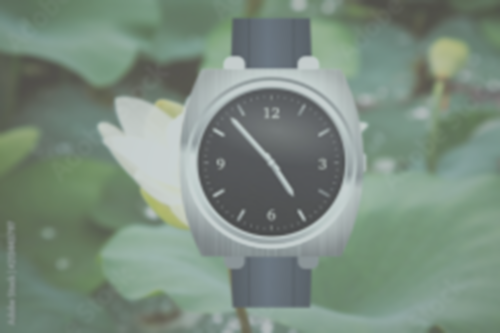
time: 4:53
